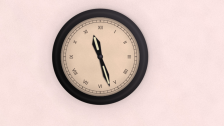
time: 11:27
